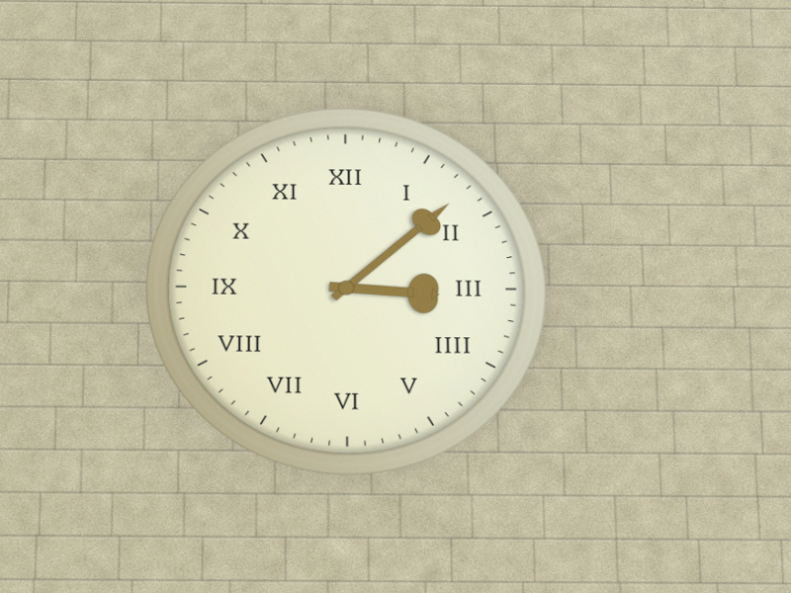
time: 3:08
